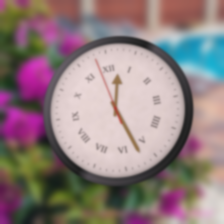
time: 12:26:58
